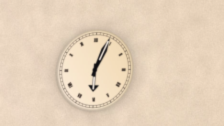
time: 6:04
